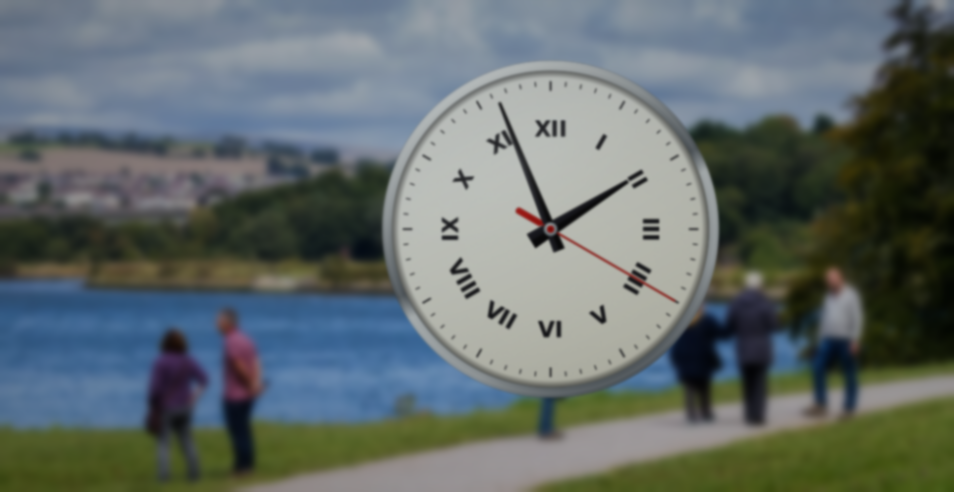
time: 1:56:20
